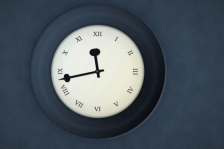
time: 11:43
